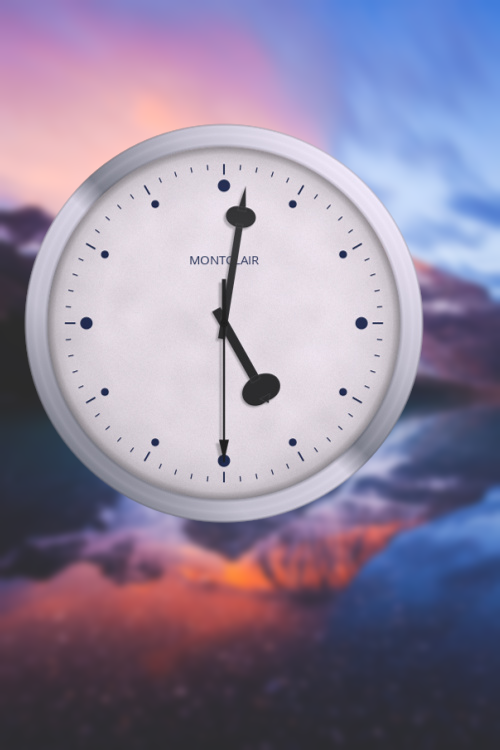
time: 5:01:30
